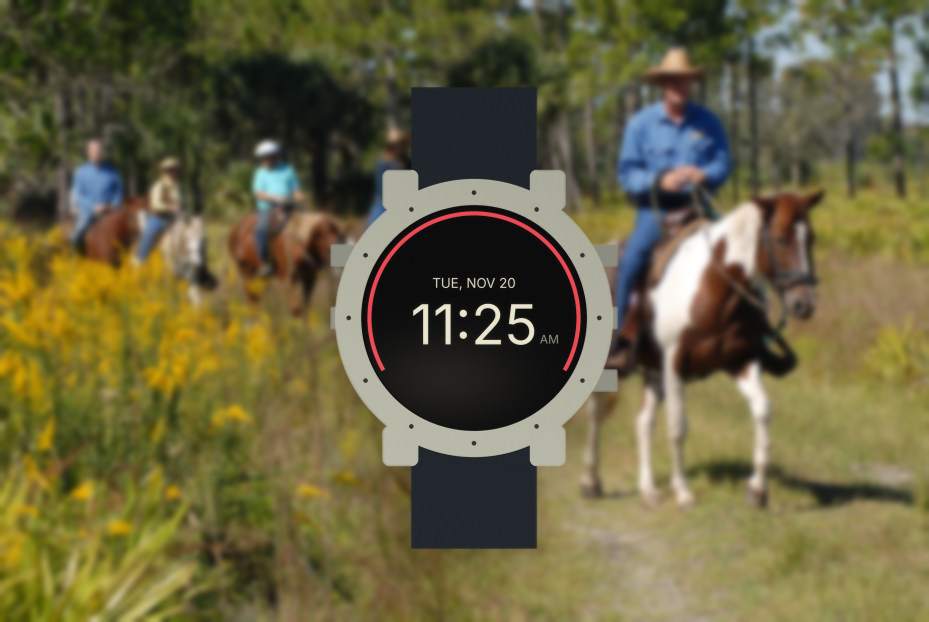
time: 11:25
